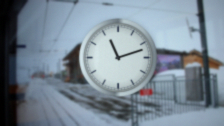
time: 11:12
